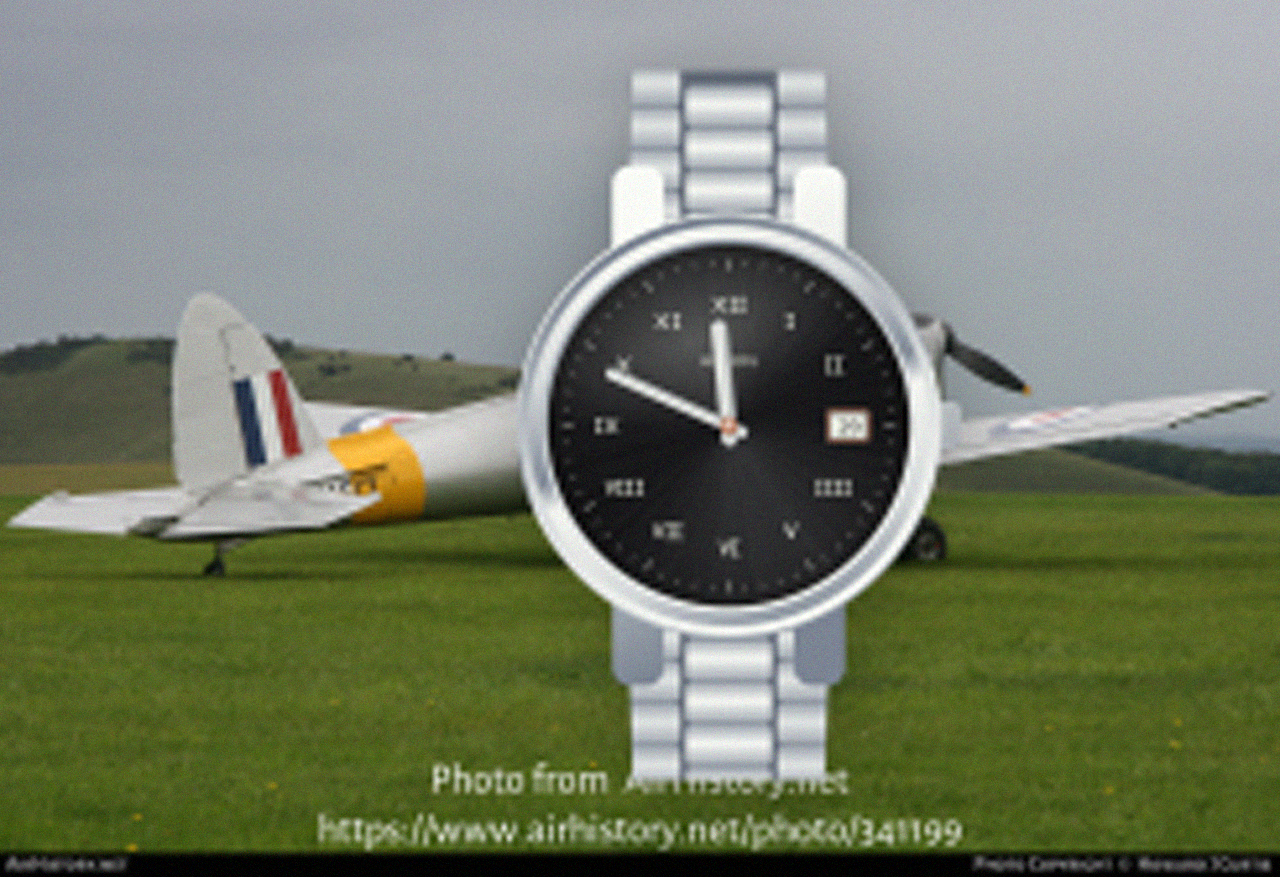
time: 11:49
